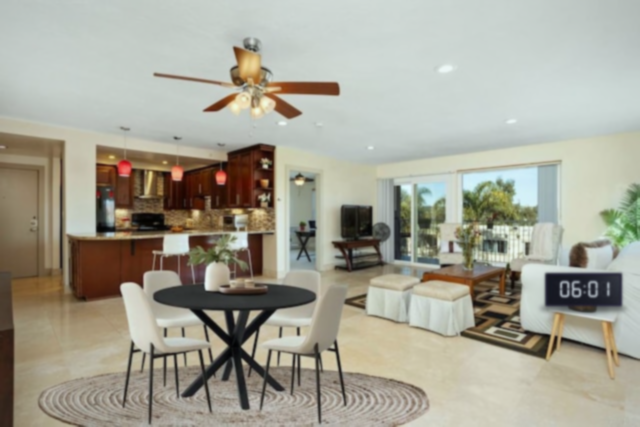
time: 6:01
